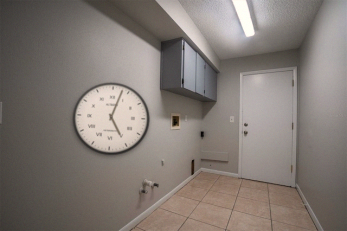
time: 5:03
